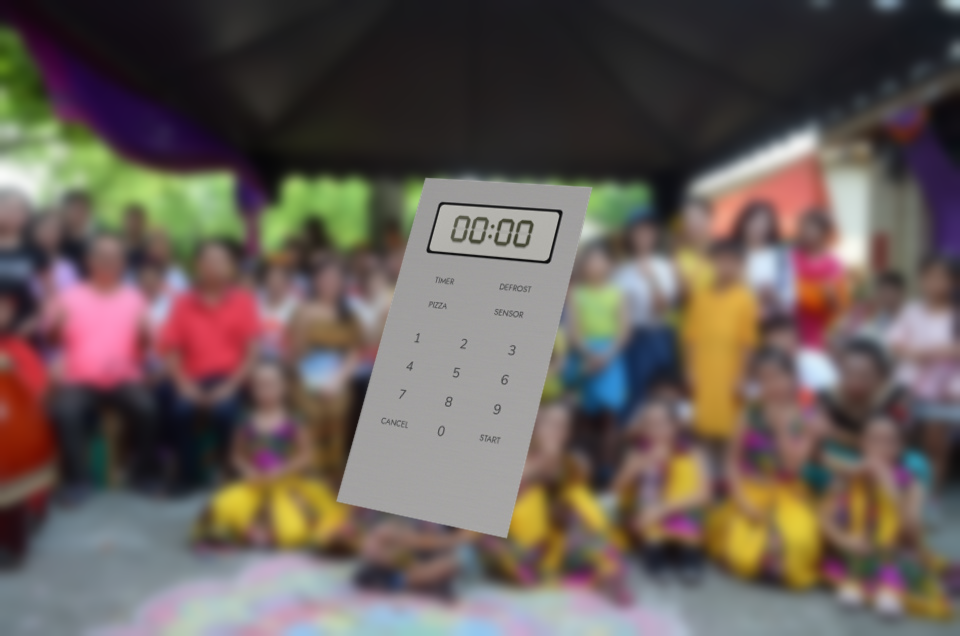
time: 0:00
